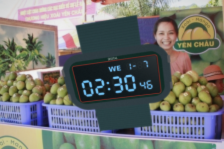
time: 2:30:46
